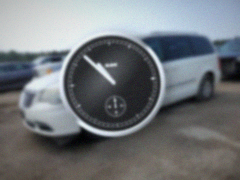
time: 10:53
